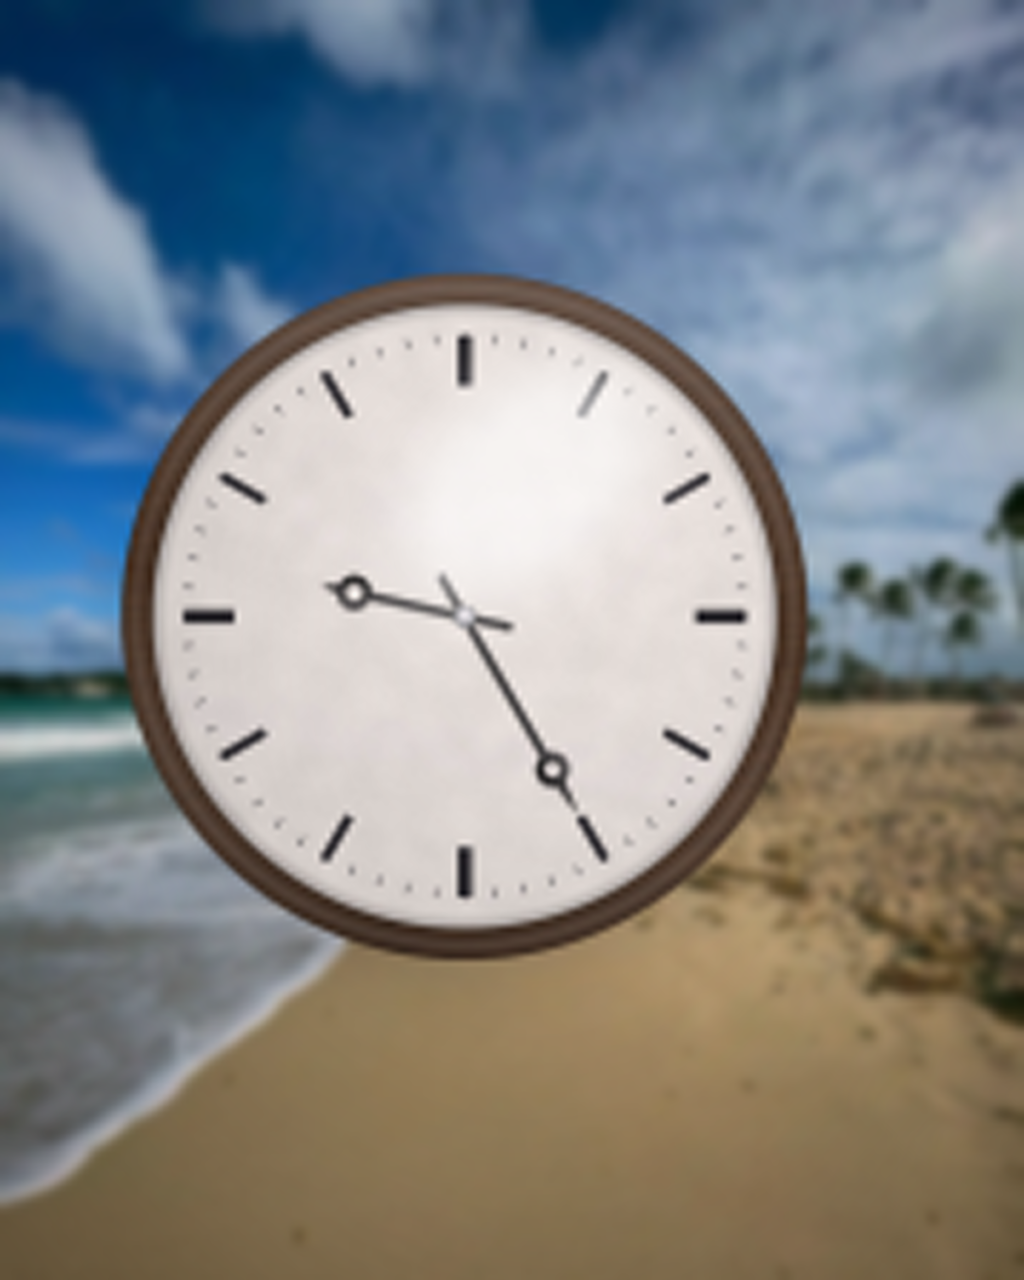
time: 9:25
